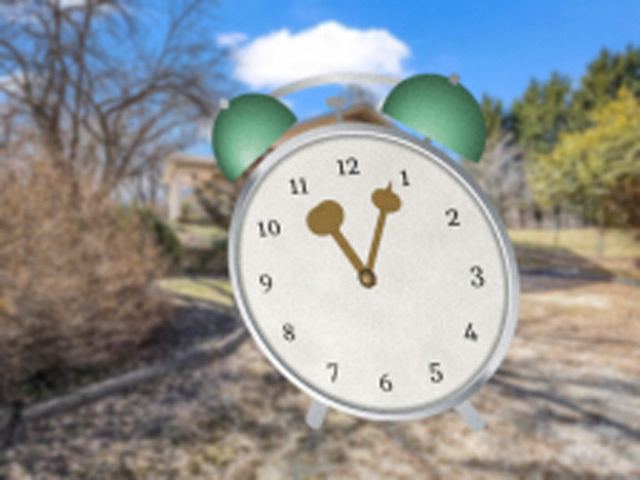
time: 11:04
